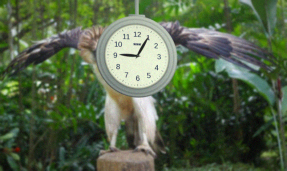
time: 9:05
